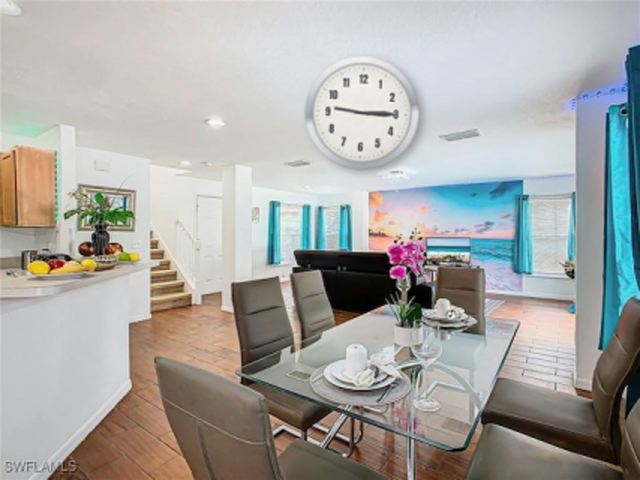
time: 9:15
